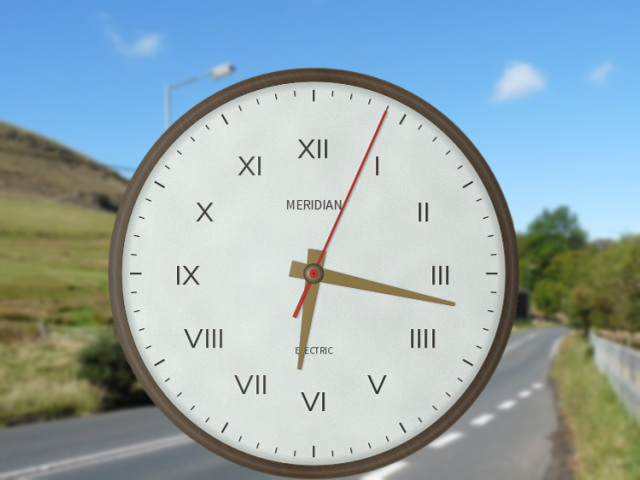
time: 6:17:04
